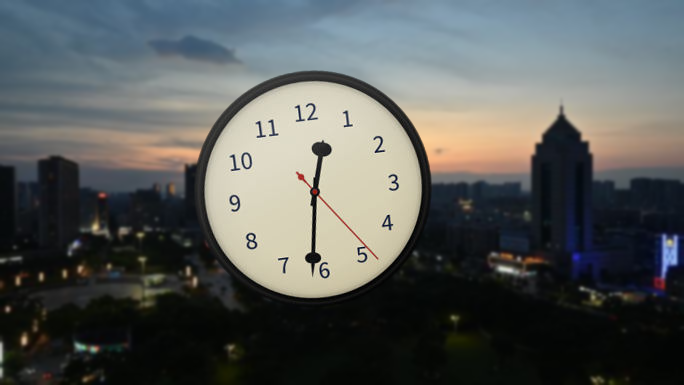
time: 12:31:24
